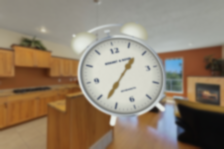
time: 1:38
